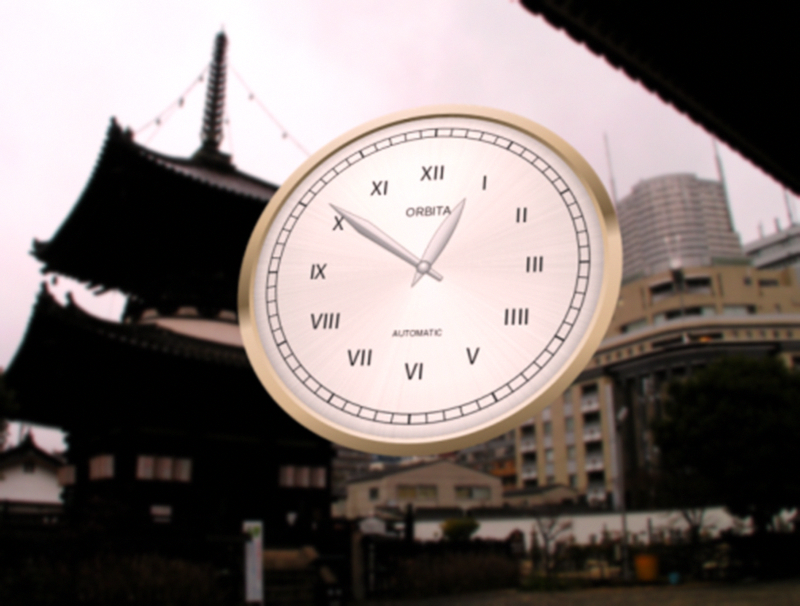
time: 12:51
